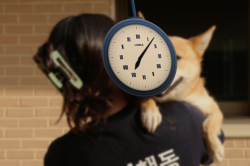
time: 7:07
